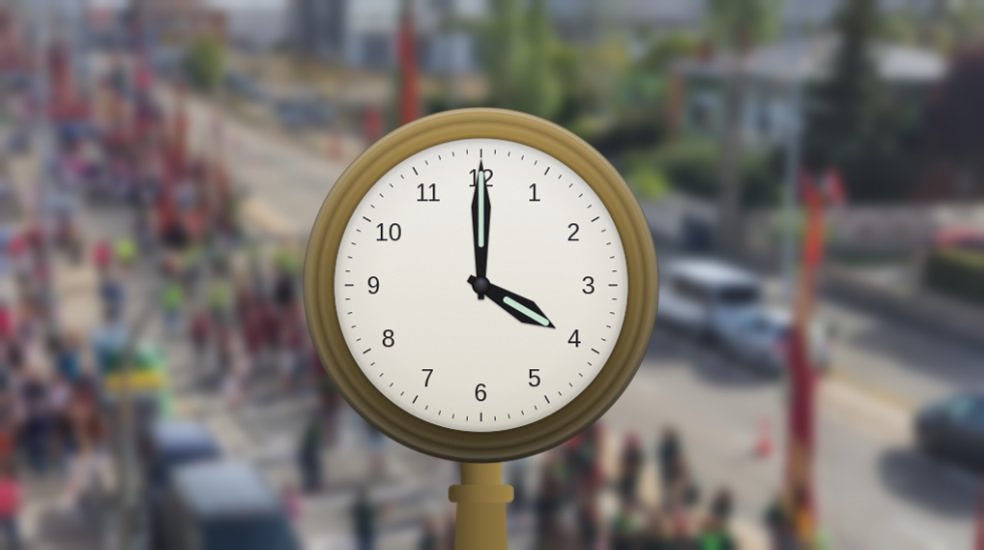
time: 4:00
